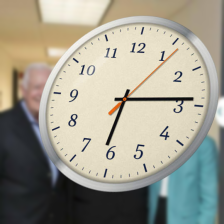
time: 6:14:06
